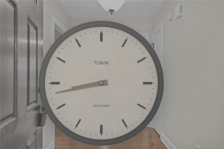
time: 8:43
